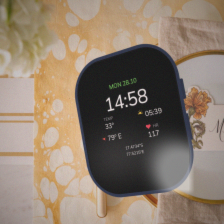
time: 14:58
